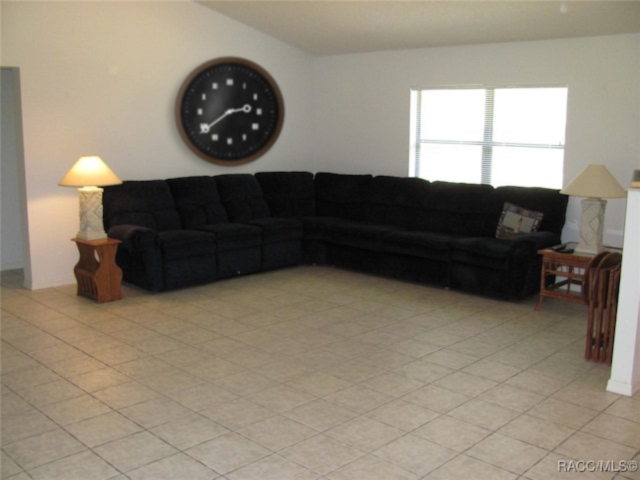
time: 2:39
